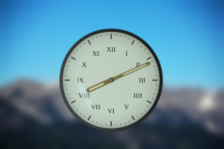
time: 8:11
